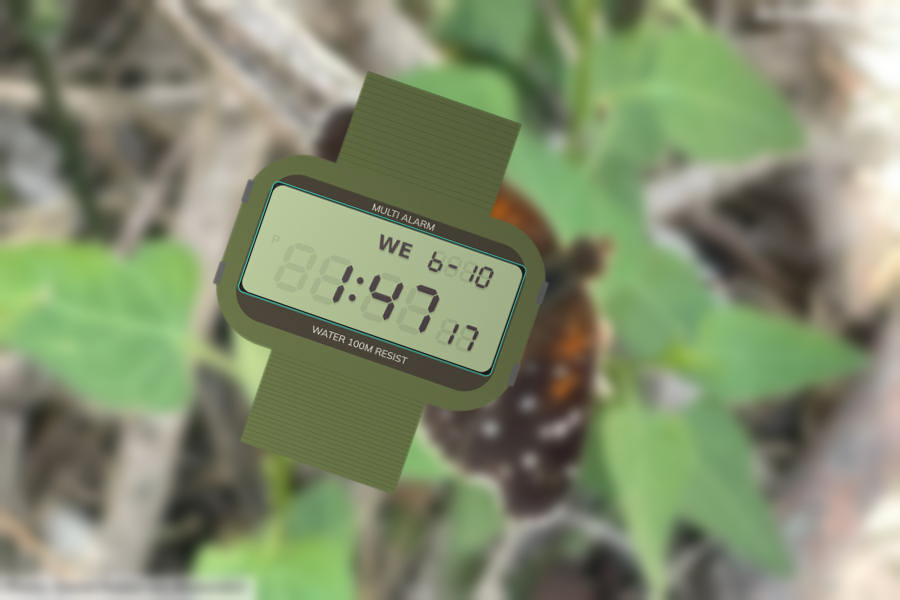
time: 1:47:17
